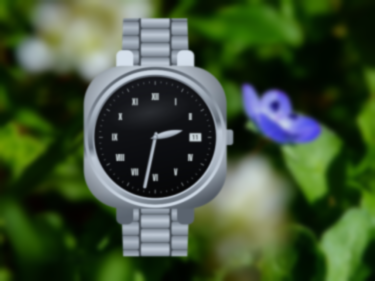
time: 2:32
